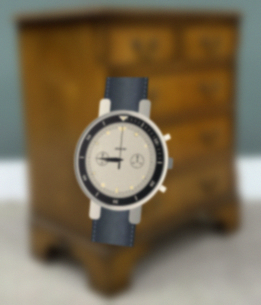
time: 8:45
